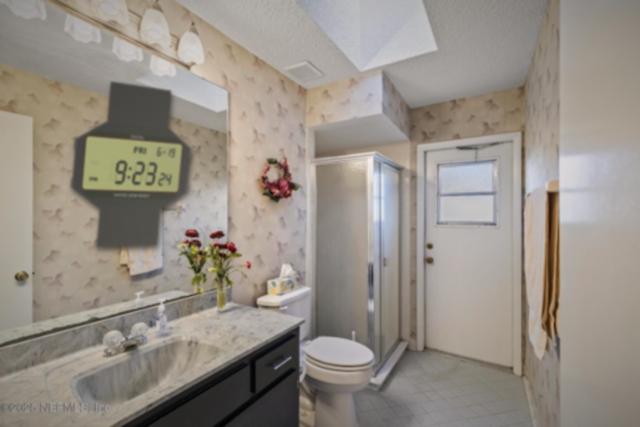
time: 9:23:24
